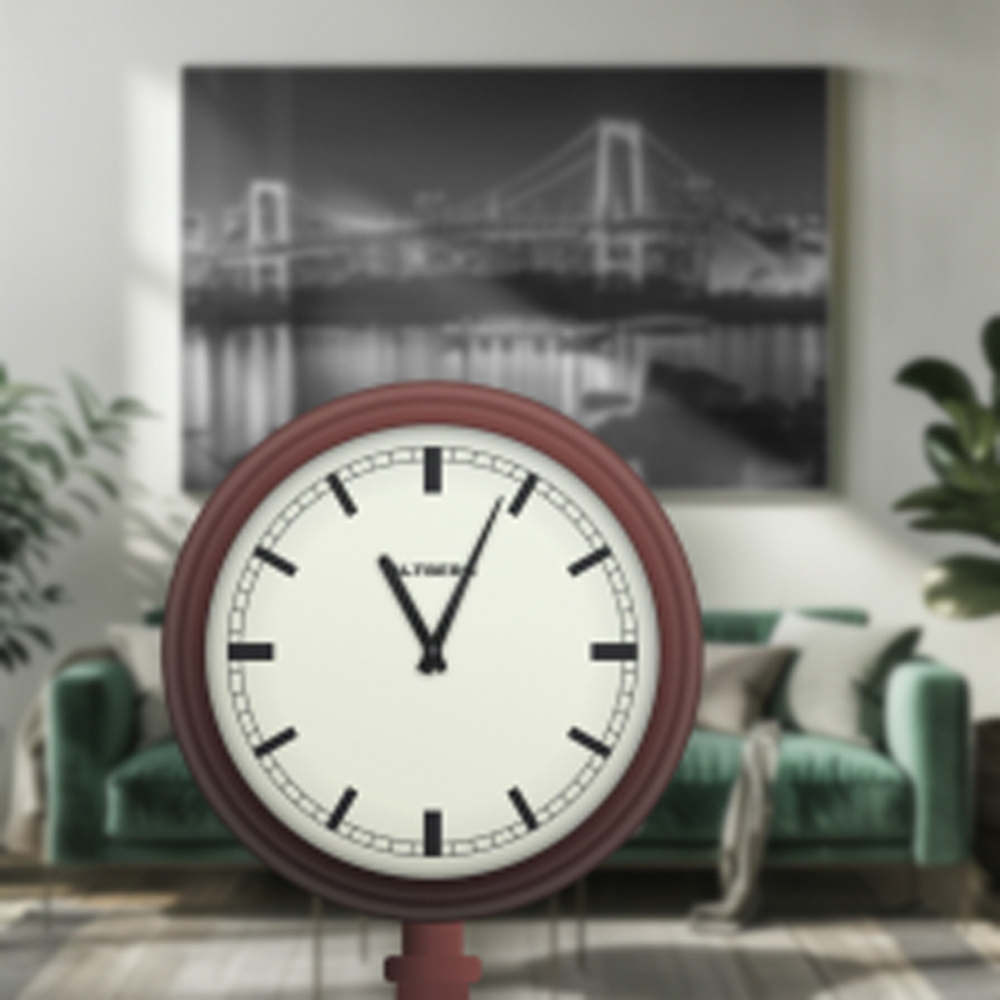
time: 11:04
